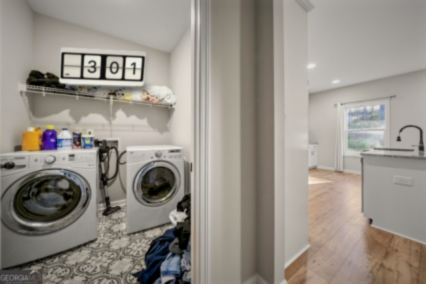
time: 3:01
